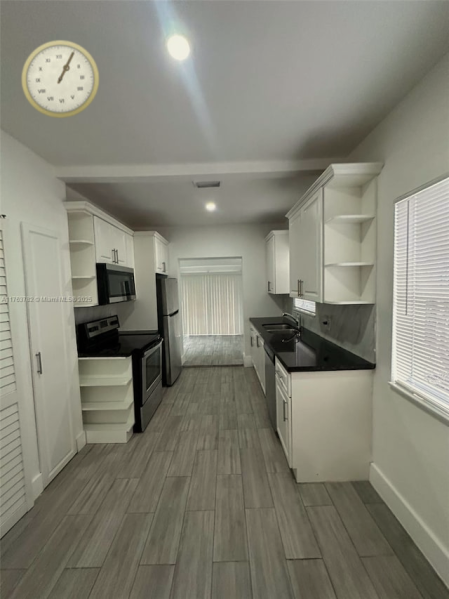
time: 1:05
